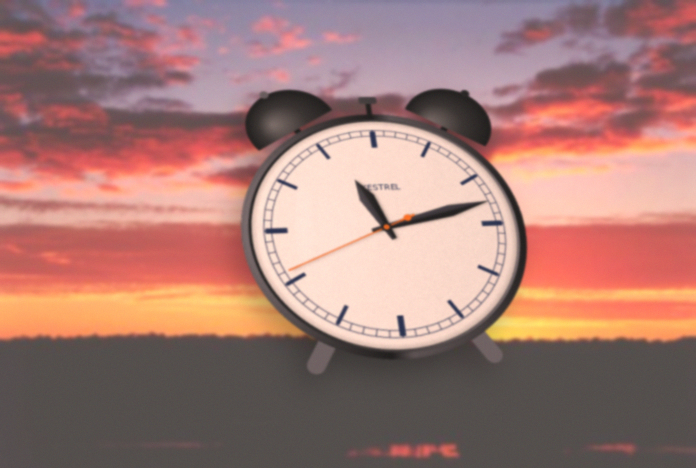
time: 11:12:41
